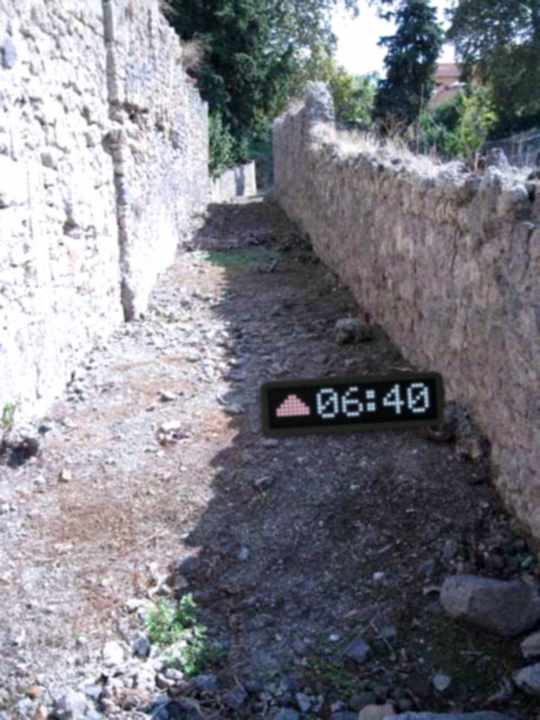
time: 6:40
